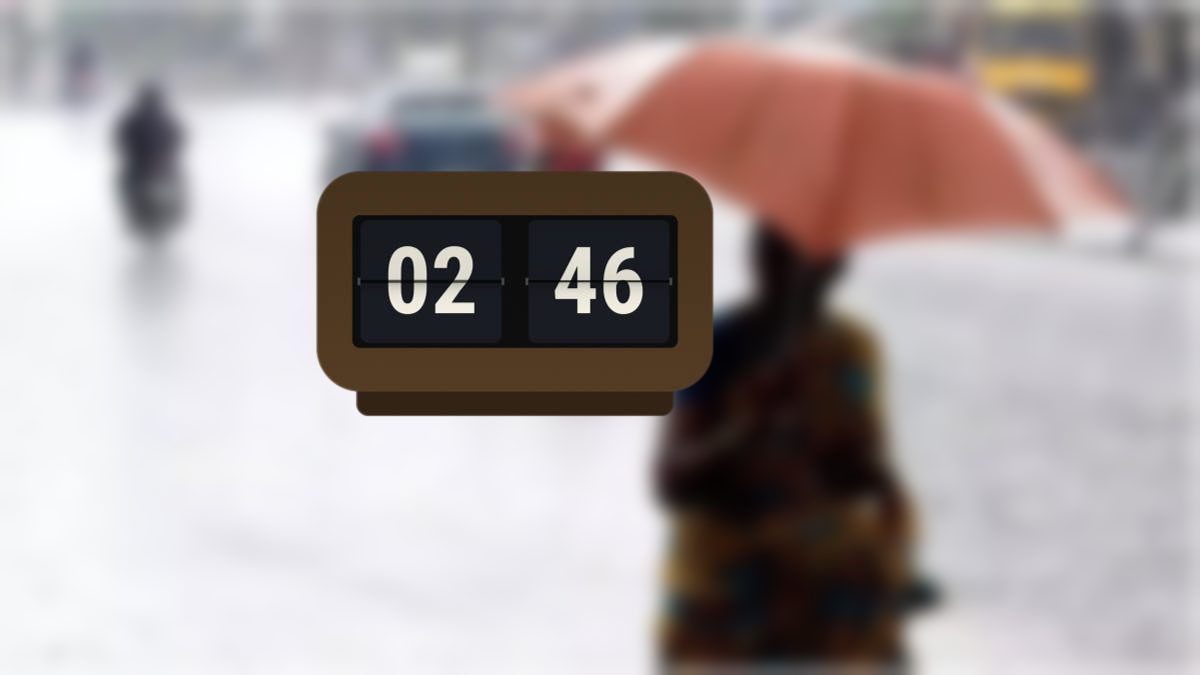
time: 2:46
